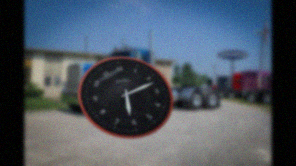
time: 6:12
